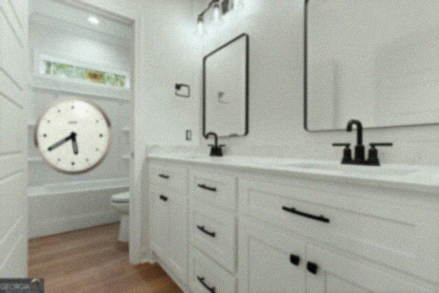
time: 5:40
